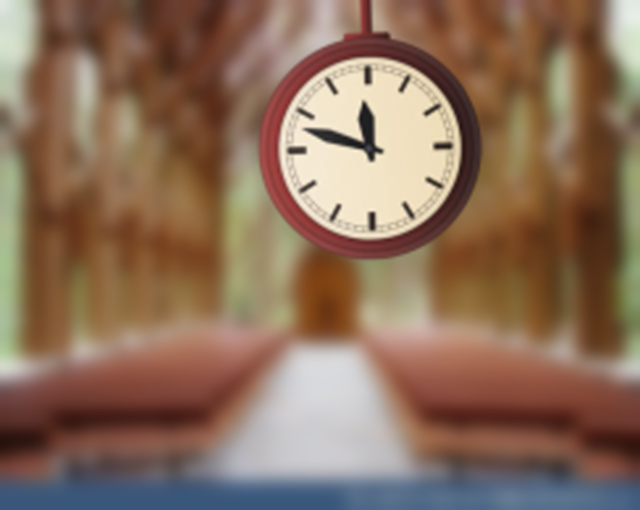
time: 11:48
